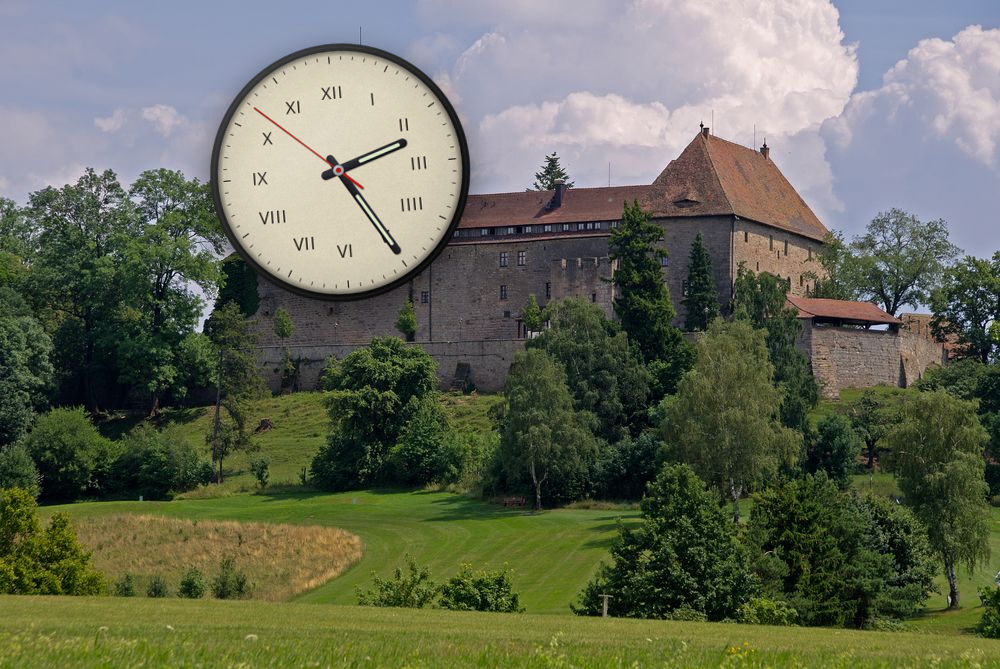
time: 2:24:52
